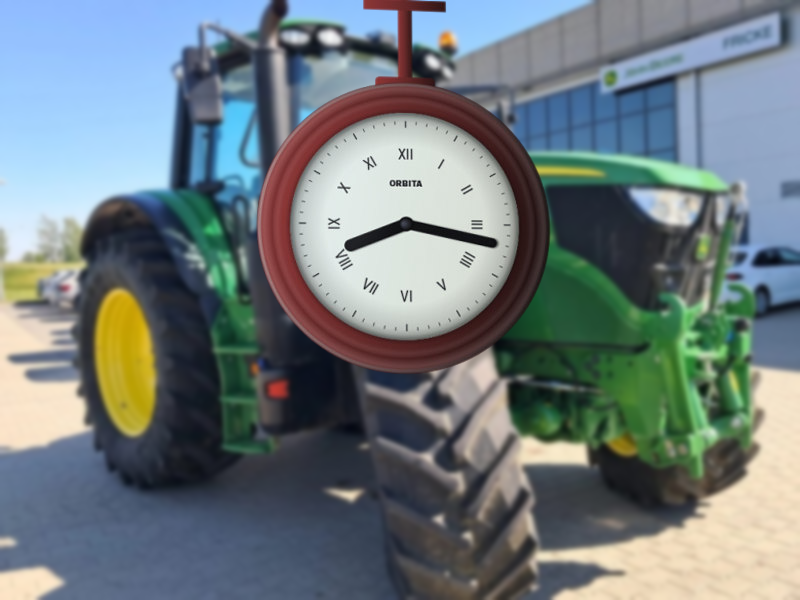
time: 8:17
